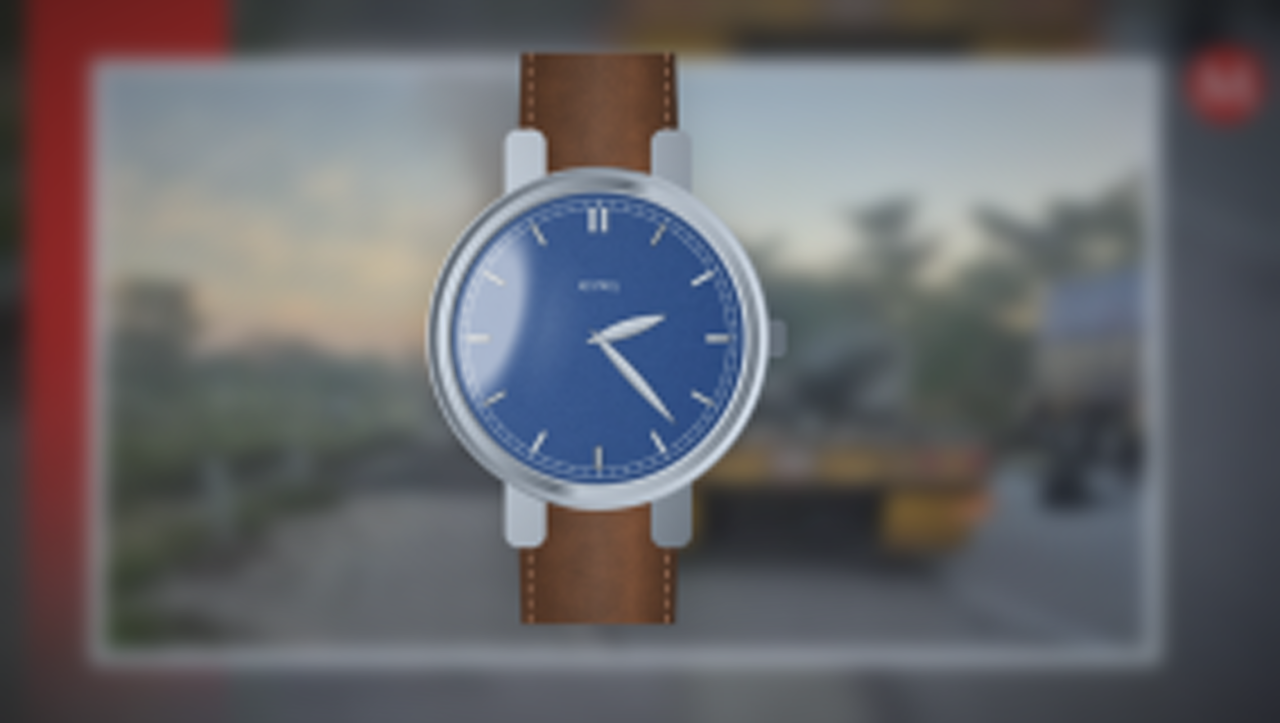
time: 2:23
